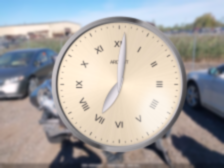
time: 7:01
